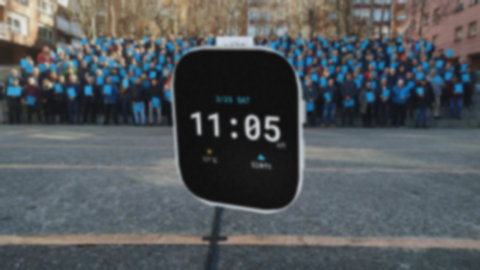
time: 11:05
